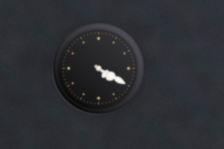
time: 4:20
